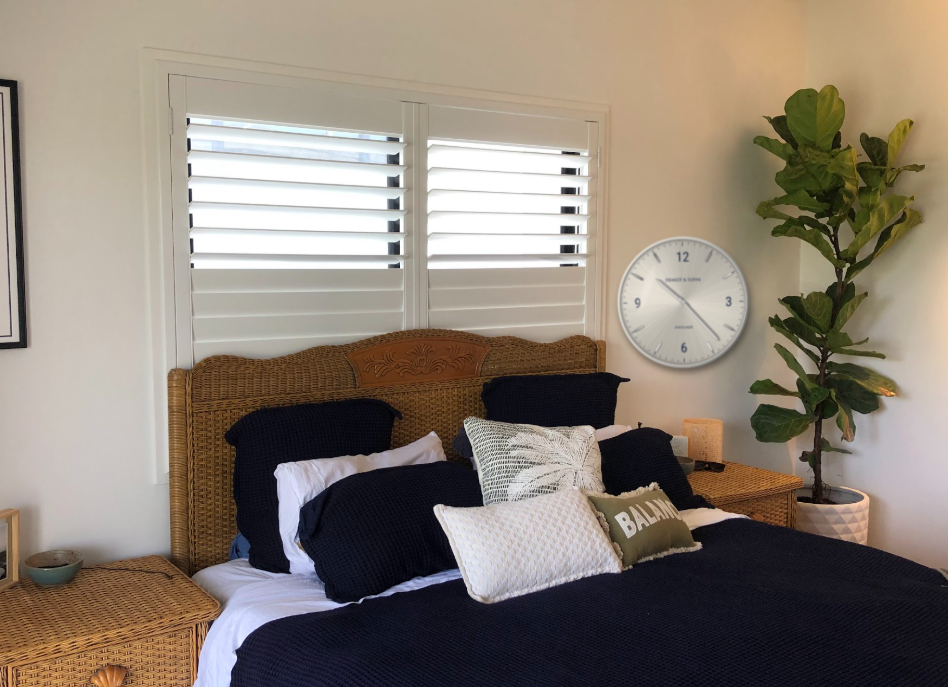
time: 10:23
